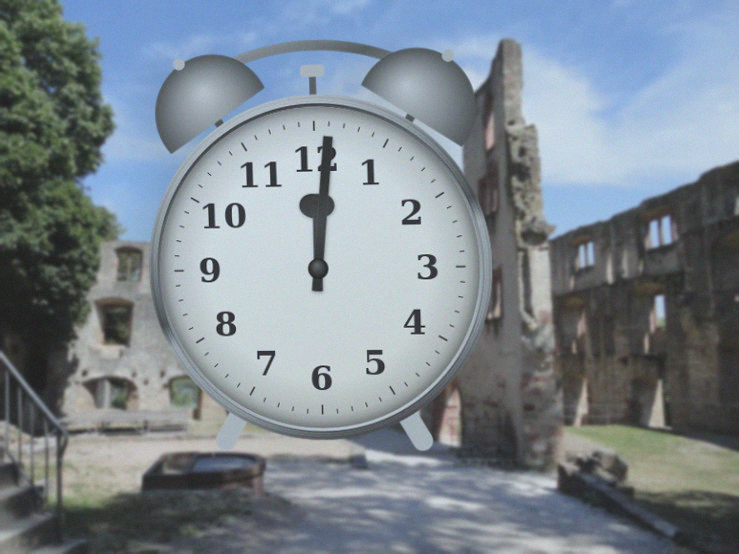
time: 12:01
